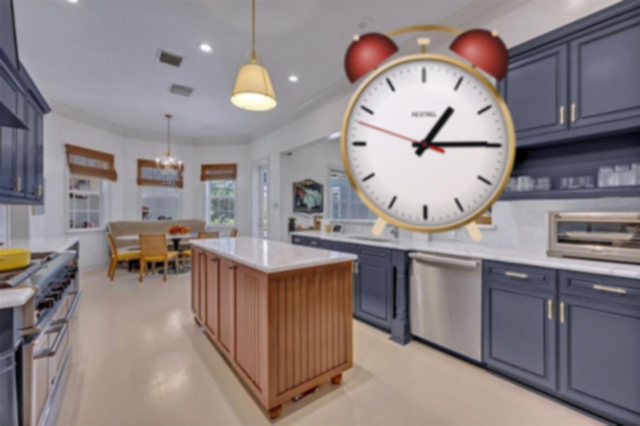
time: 1:14:48
